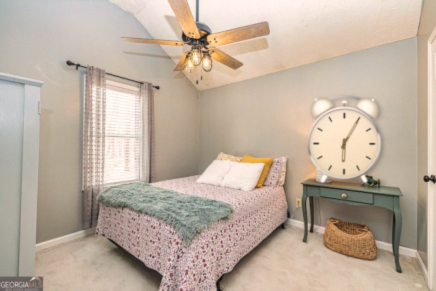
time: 6:05
